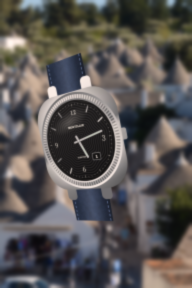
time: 5:13
